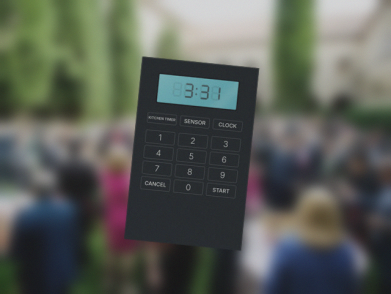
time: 3:31
